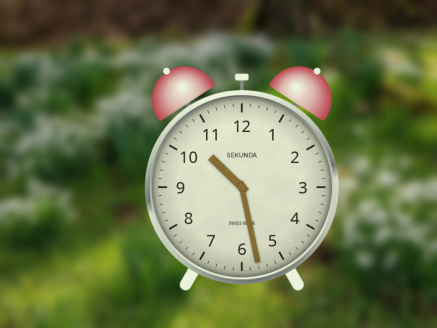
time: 10:28
